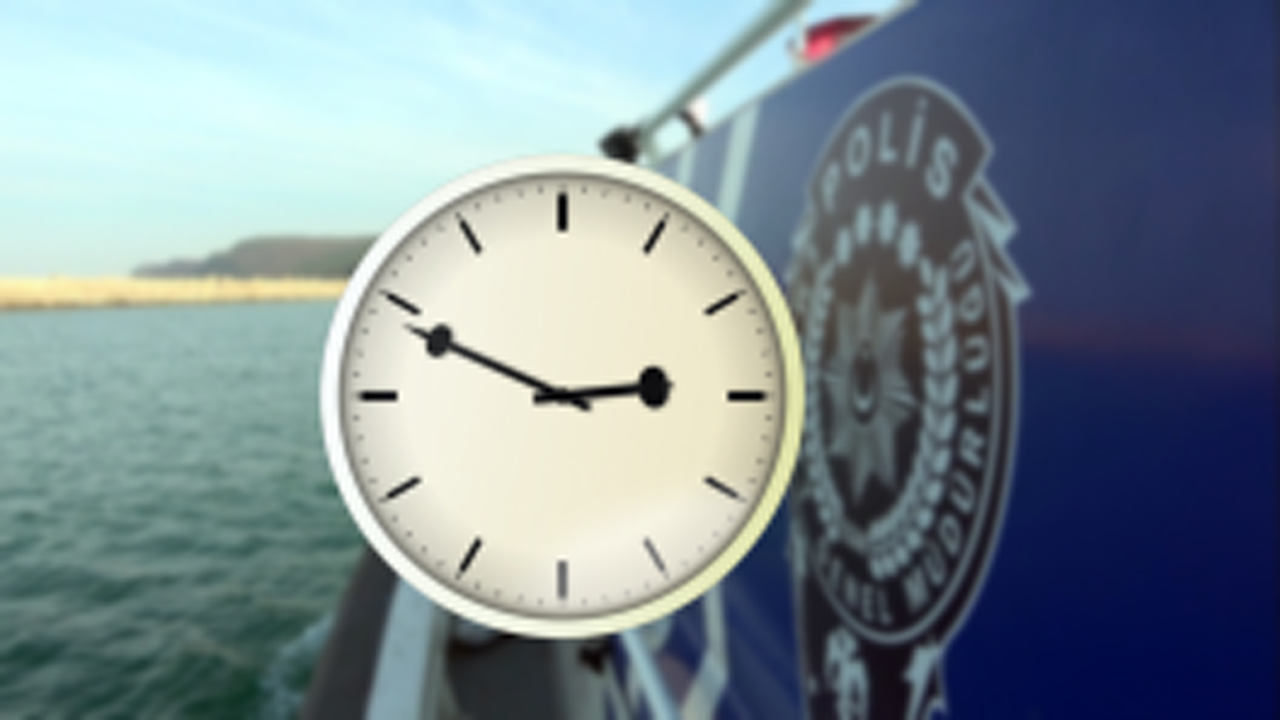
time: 2:49
